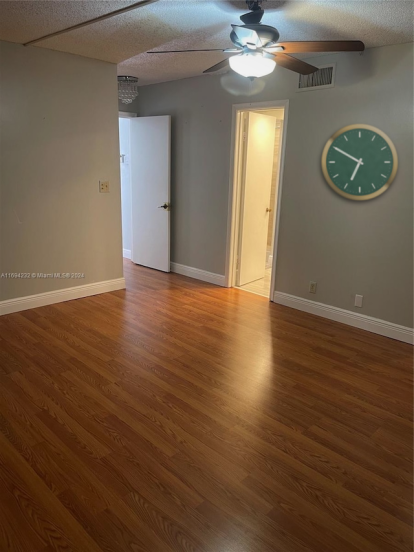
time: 6:50
